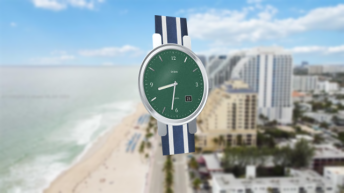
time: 8:32
